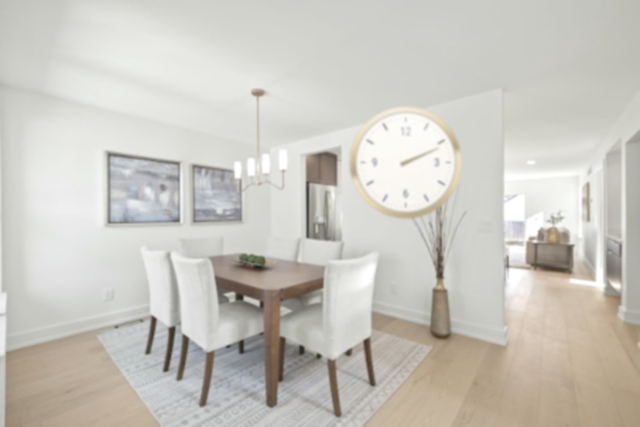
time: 2:11
